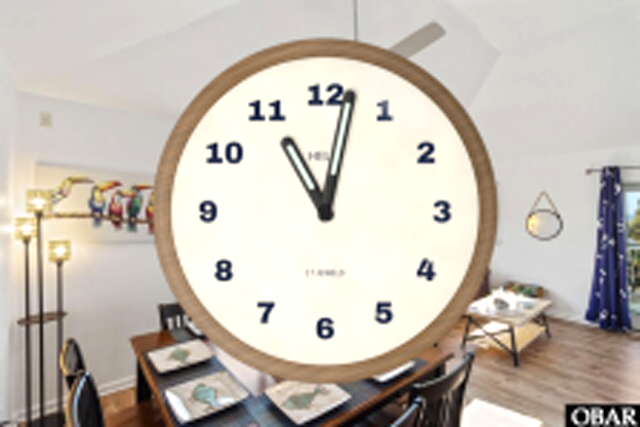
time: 11:02
